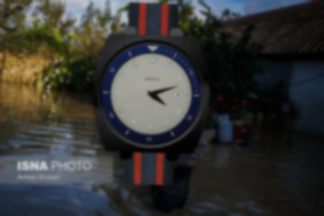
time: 4:12
